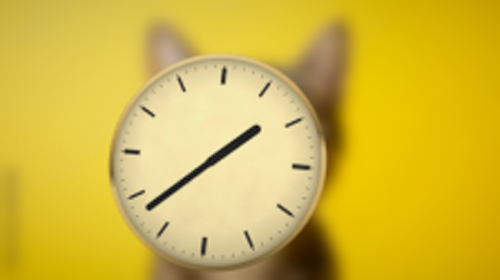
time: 1:38
